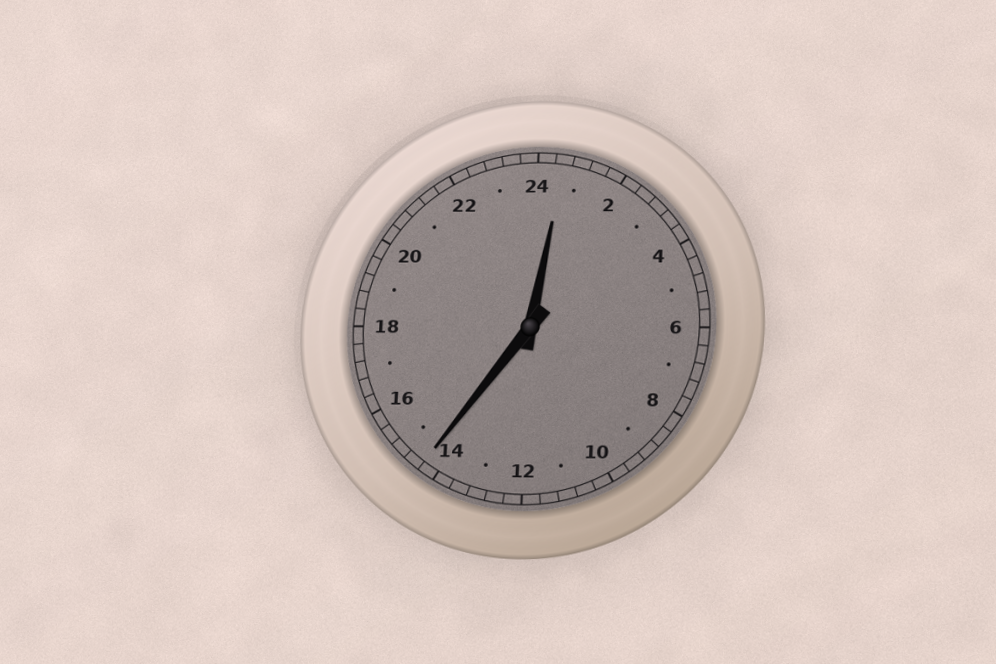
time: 0:36
